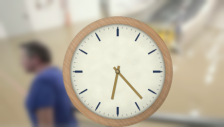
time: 6:23
